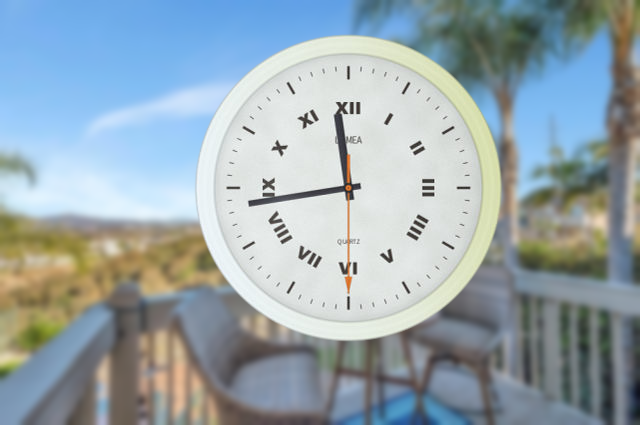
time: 11:43:30
